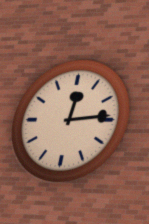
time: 12:14
